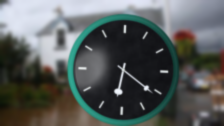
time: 6:21
